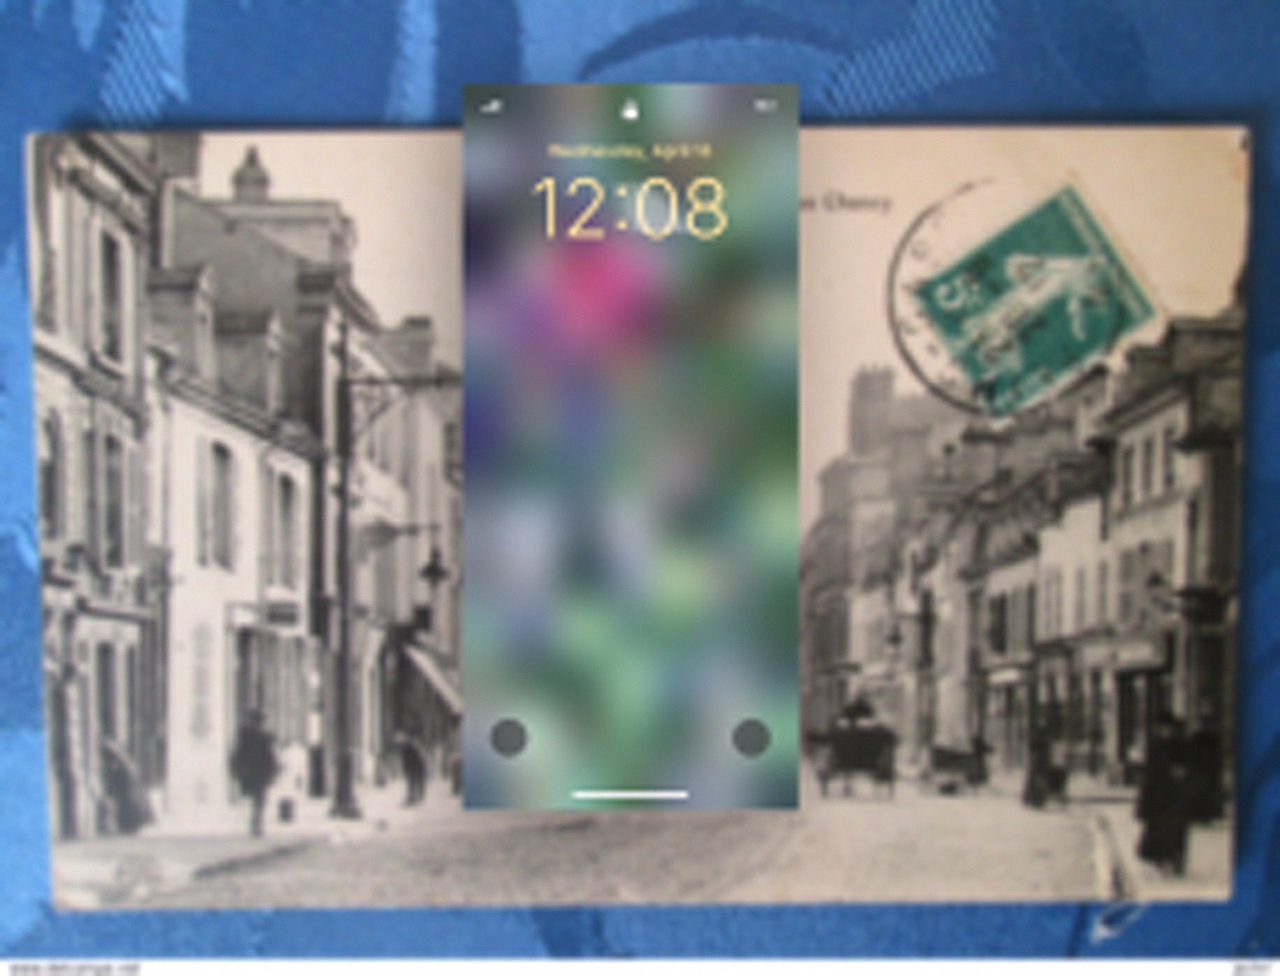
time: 12:08
